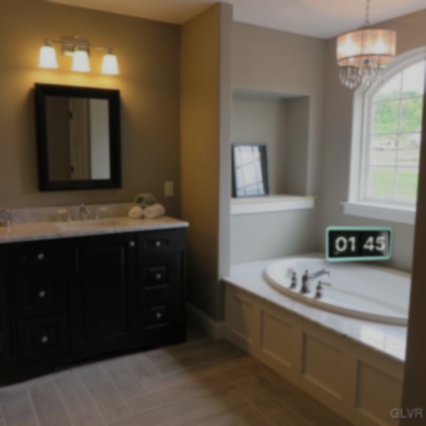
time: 1:45
